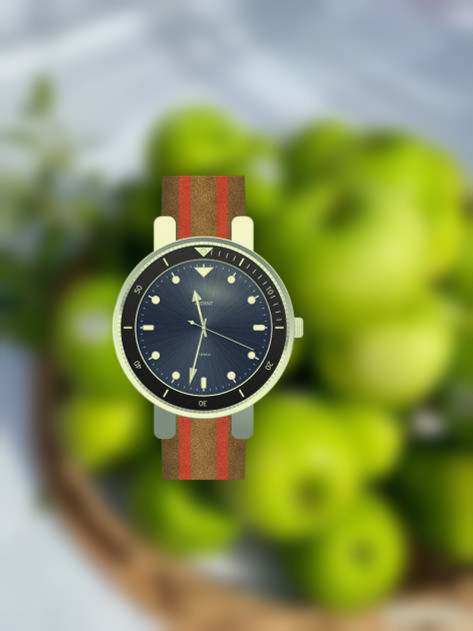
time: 11:32:19
